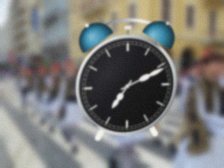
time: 7:11
